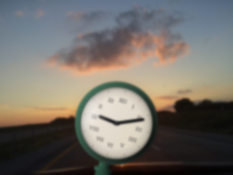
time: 9:11
